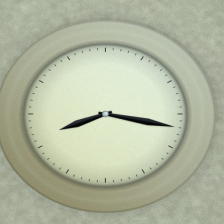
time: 8:17
